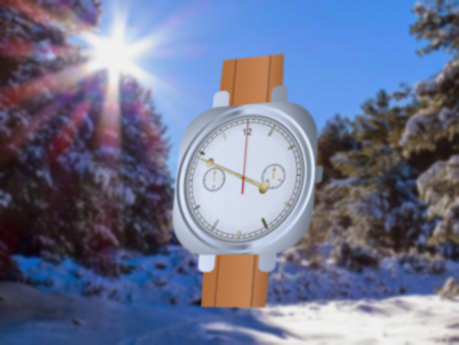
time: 3:49
